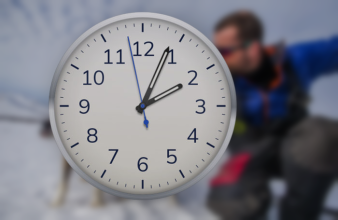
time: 2:03:58
